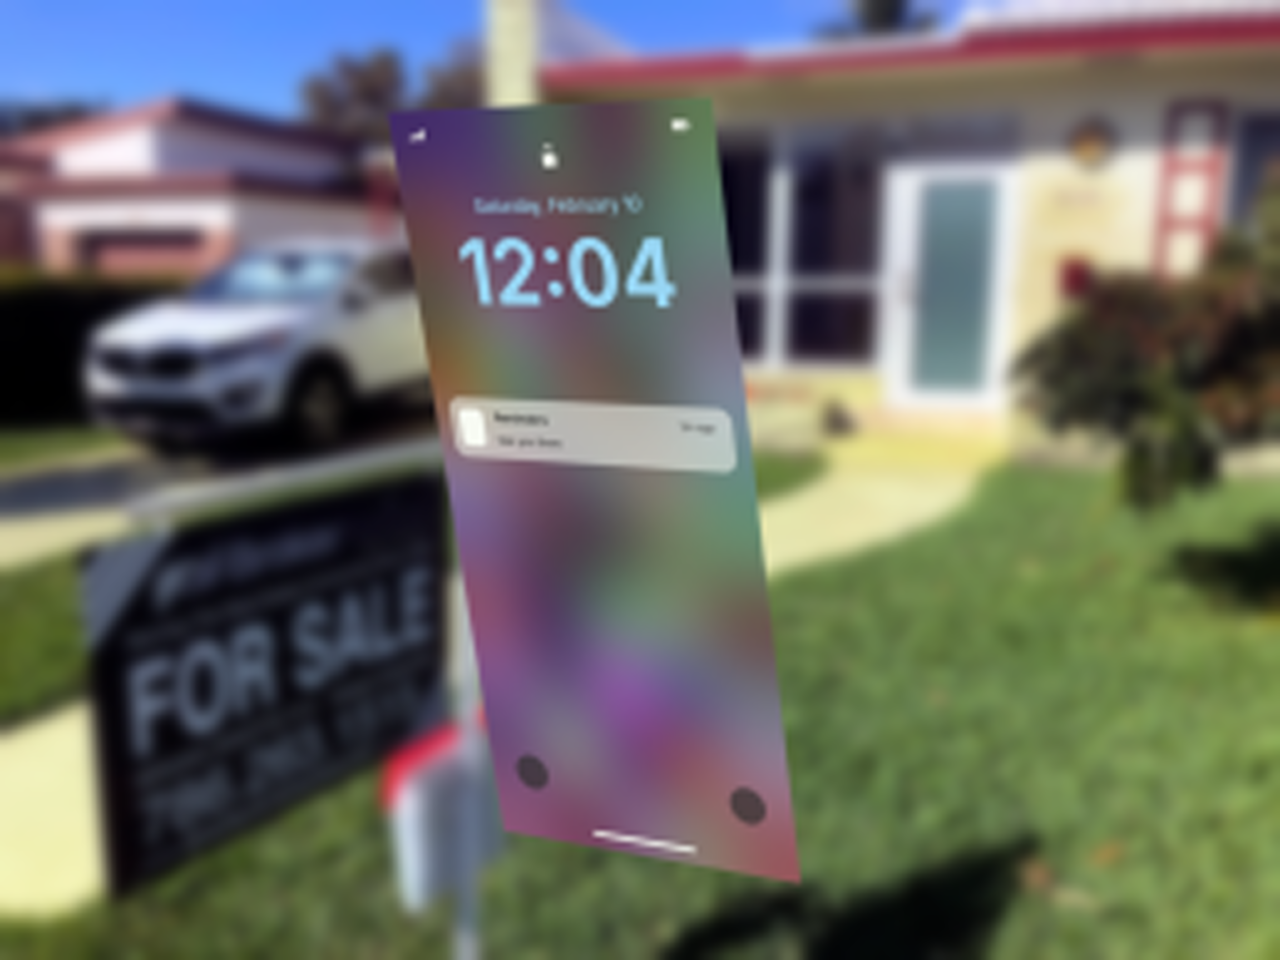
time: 12:04
